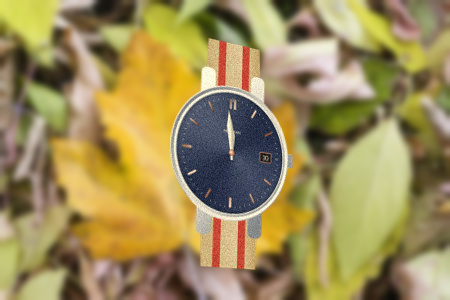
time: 11:59
